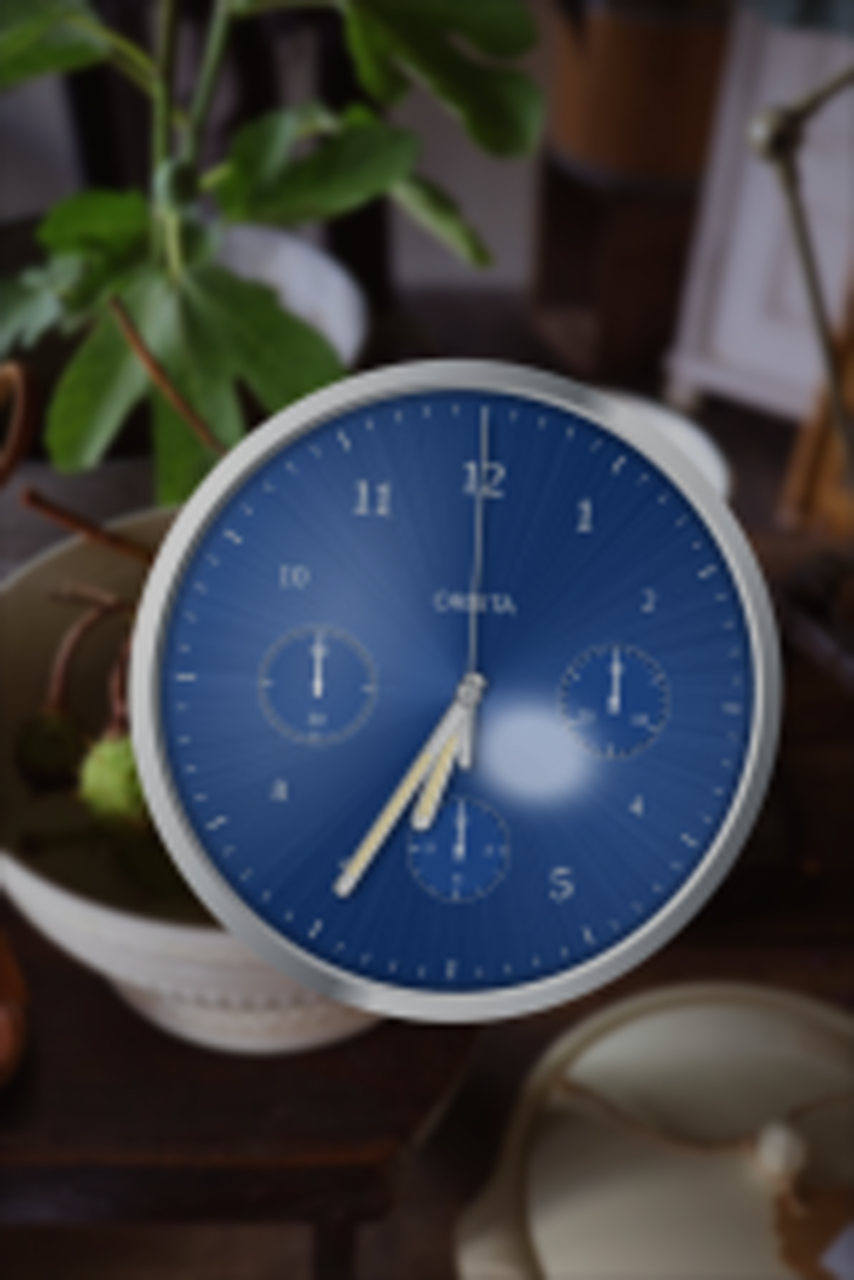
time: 6:35
